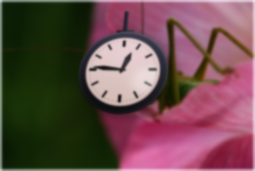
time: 12:46
